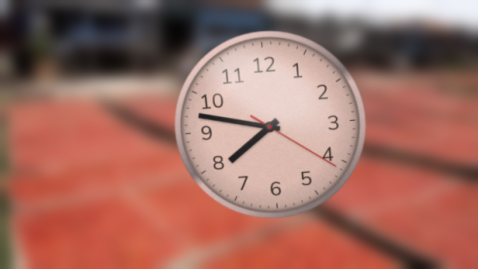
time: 7:47:21
